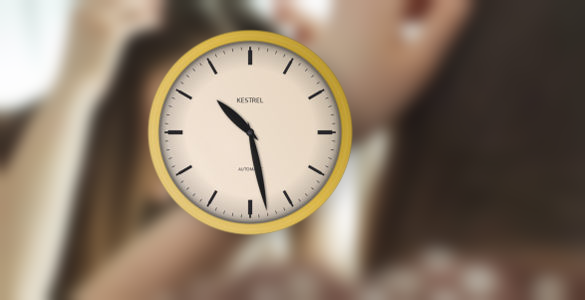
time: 10:28
